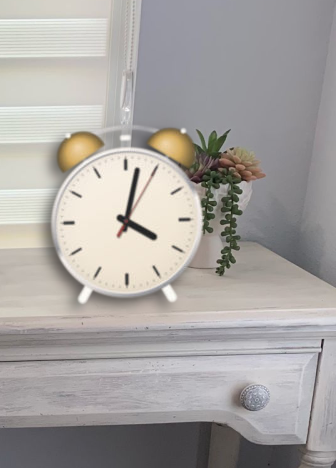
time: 4:02:05
